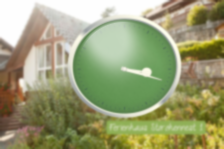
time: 3:18
